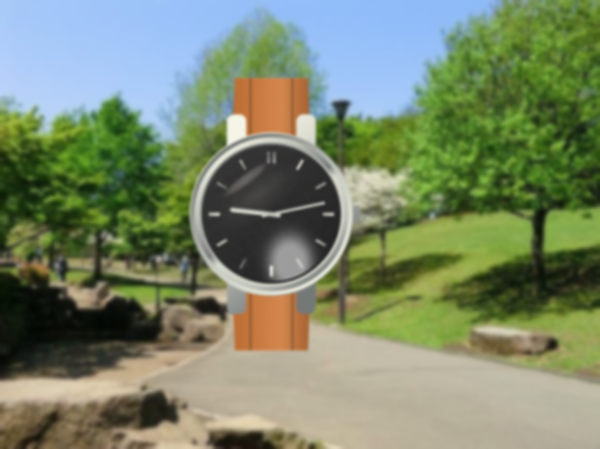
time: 9:13
